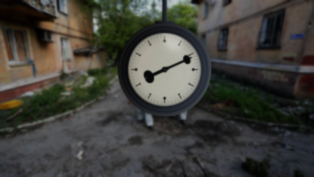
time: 8:11
